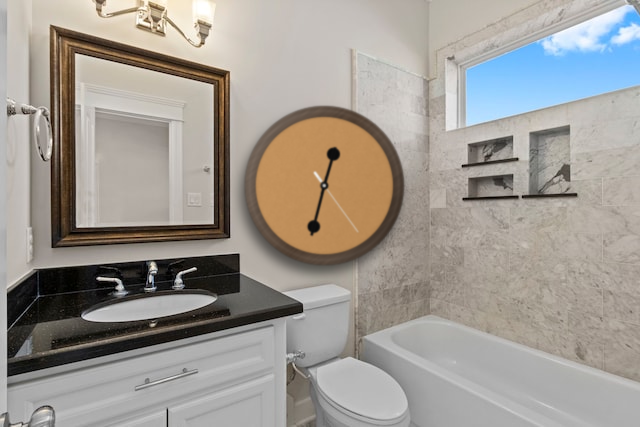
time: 12:32:24
